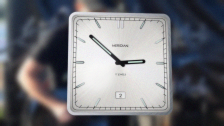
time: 2:52
